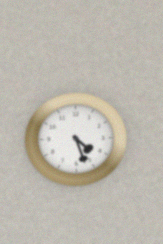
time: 4:27
